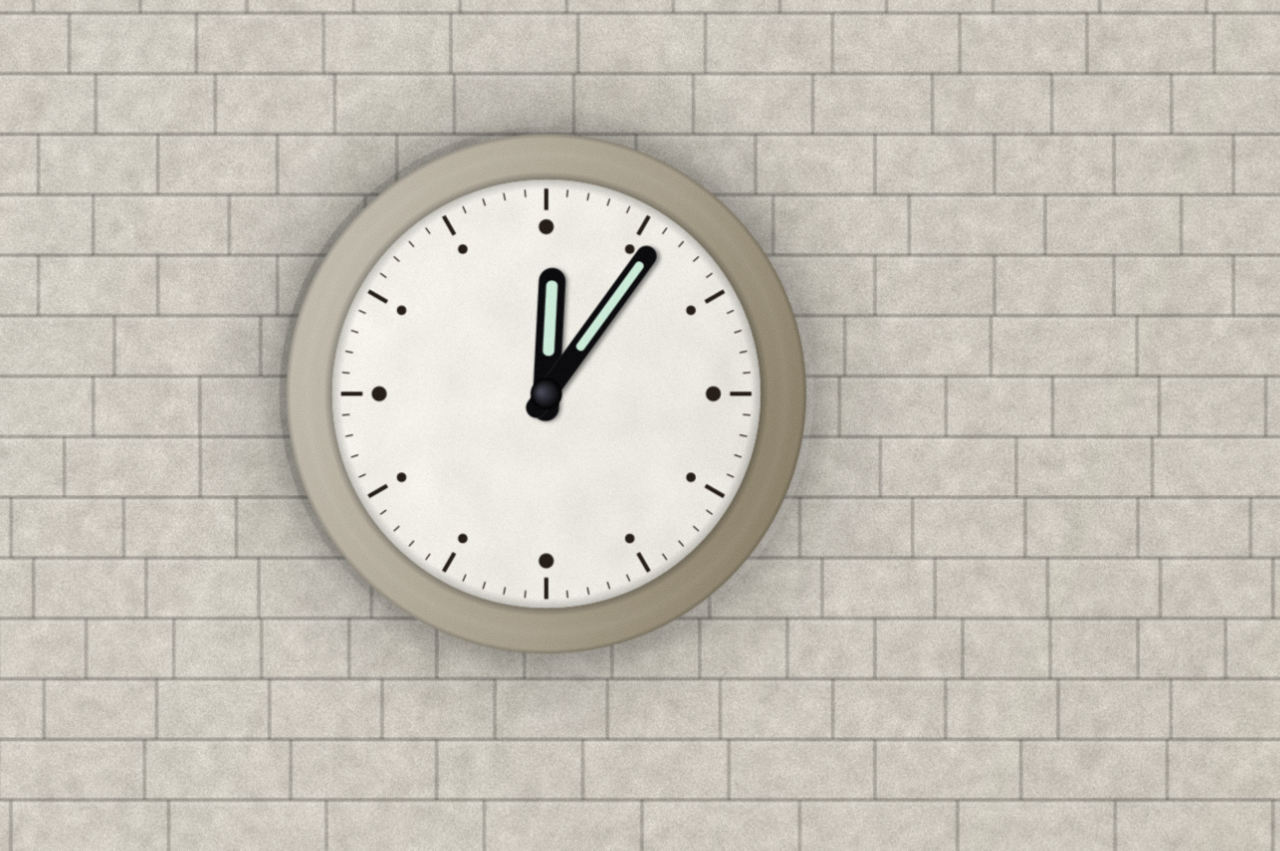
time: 12:06
